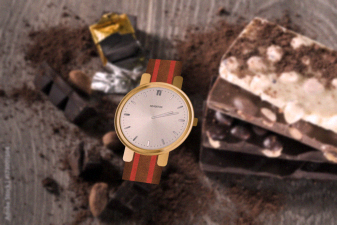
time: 2:12
